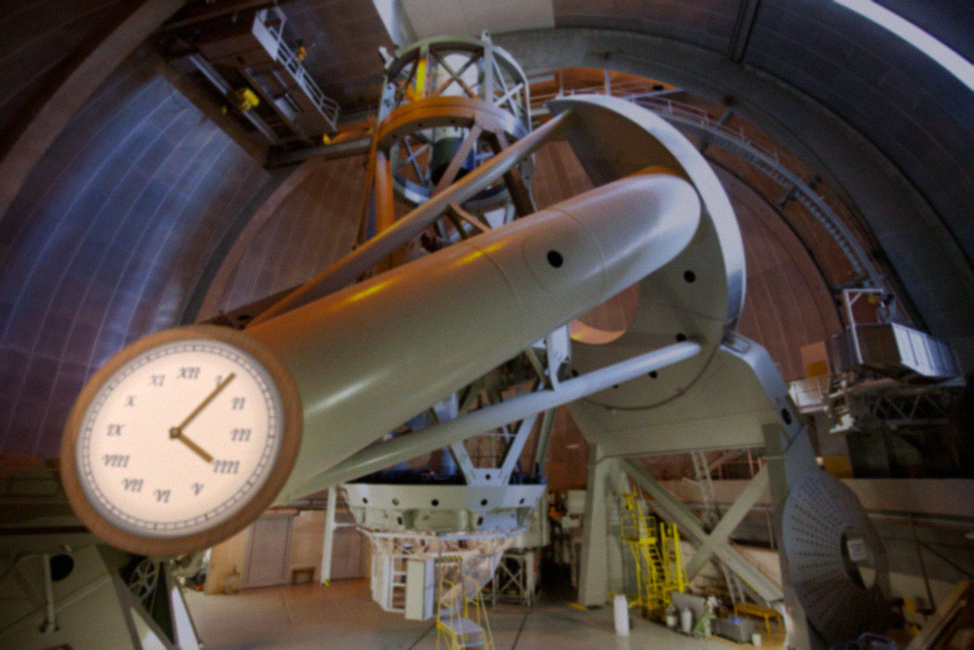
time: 4:06
